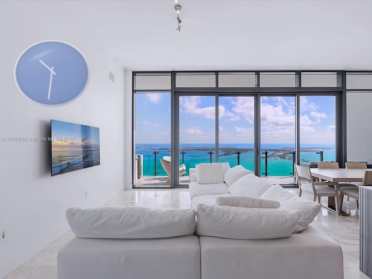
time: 10:31
